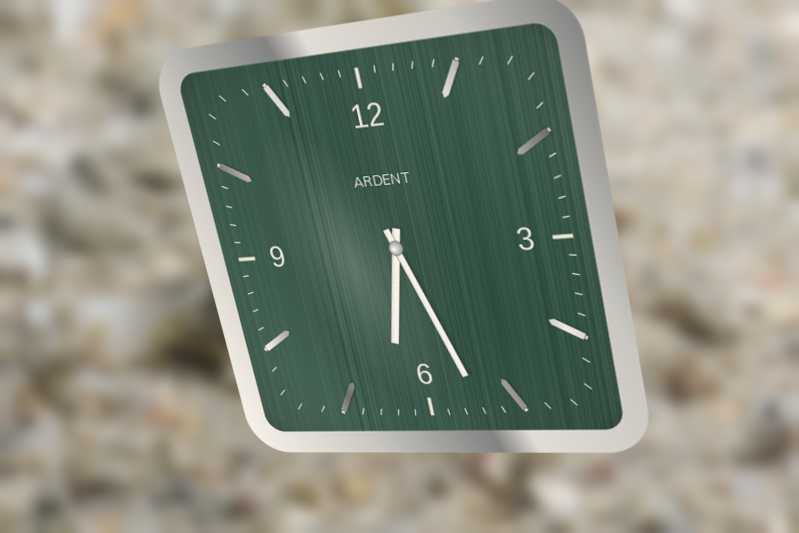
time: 6:27
